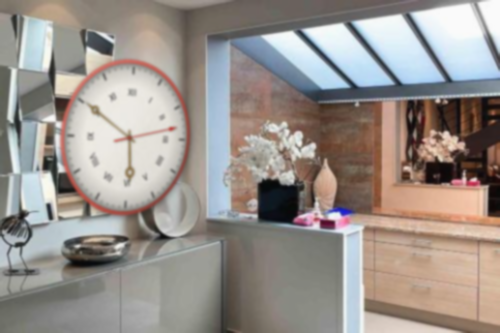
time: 5:50:13
